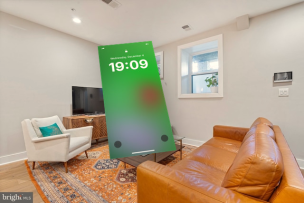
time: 19:09
